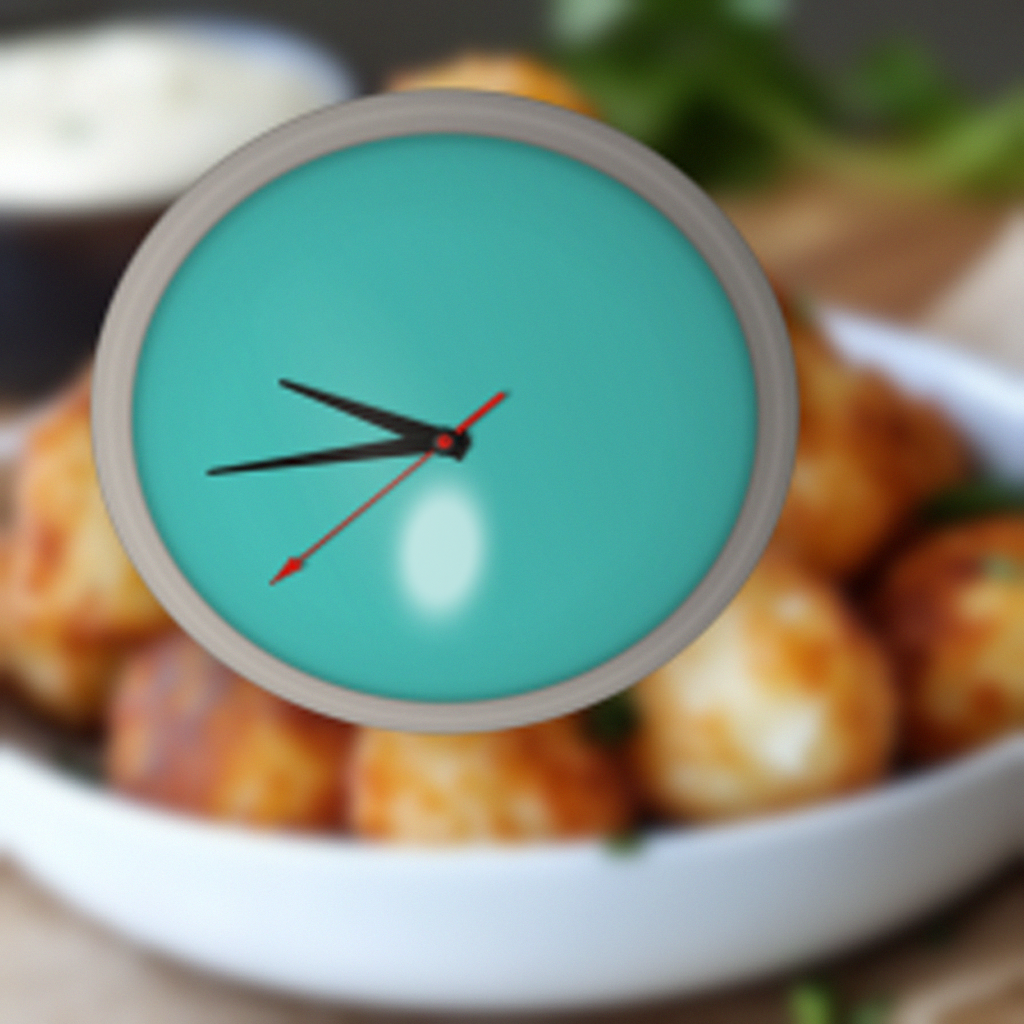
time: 9:43:38
